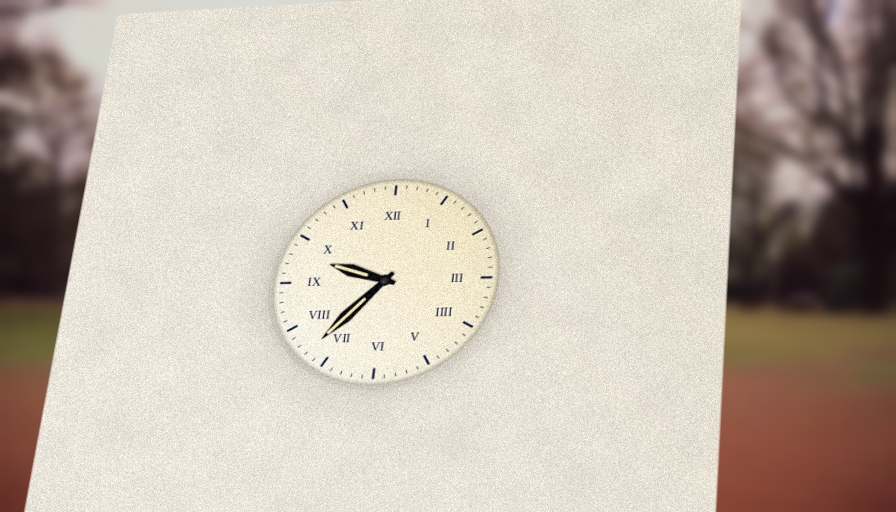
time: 9:37
